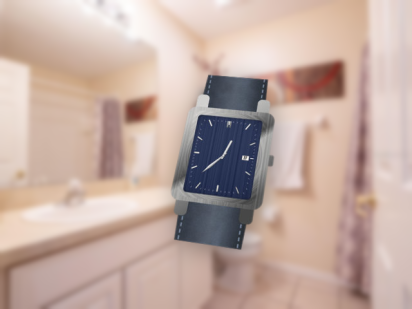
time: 12:37
